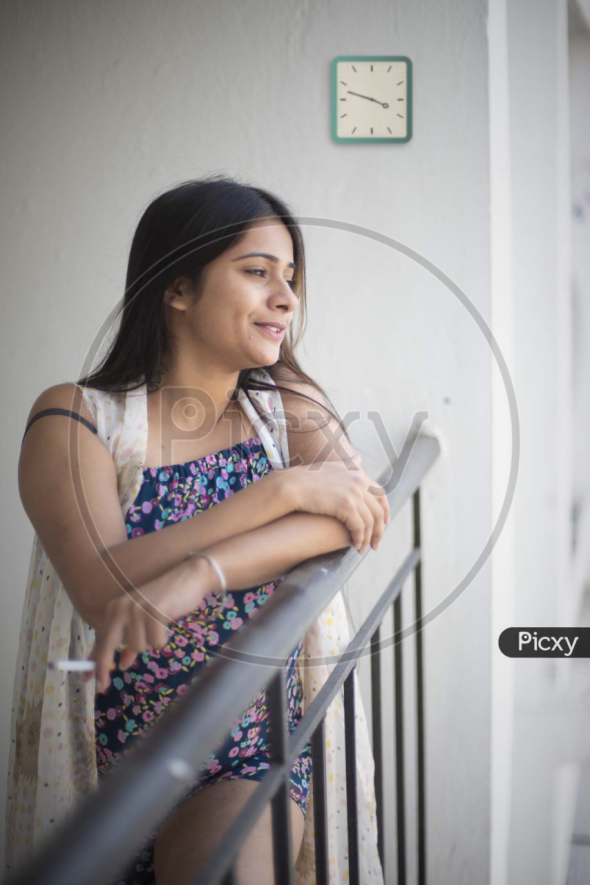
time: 3:48
